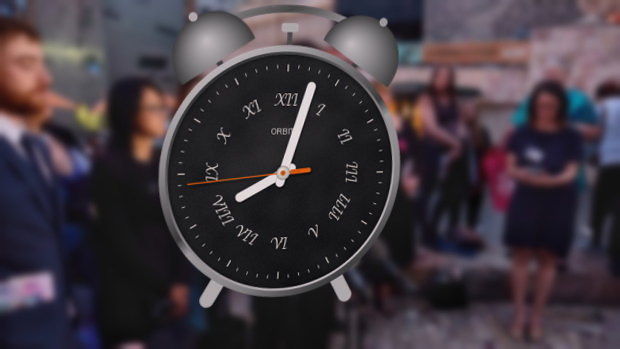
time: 8:02:44
